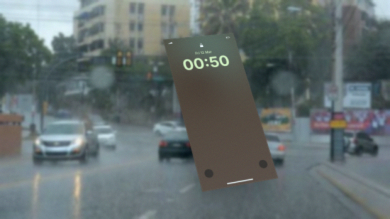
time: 0:50
